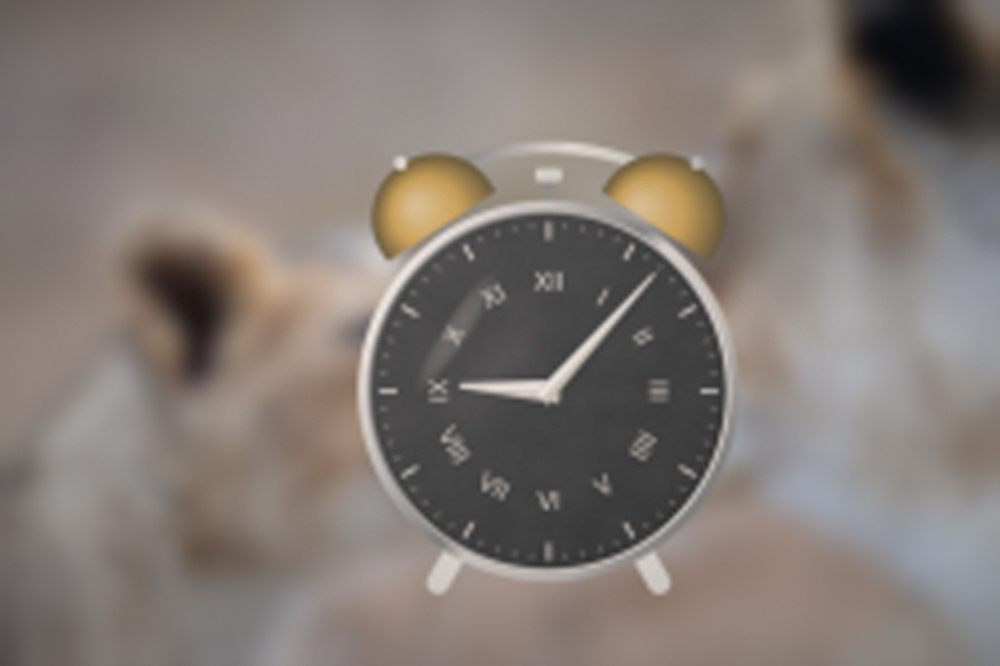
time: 9:07
